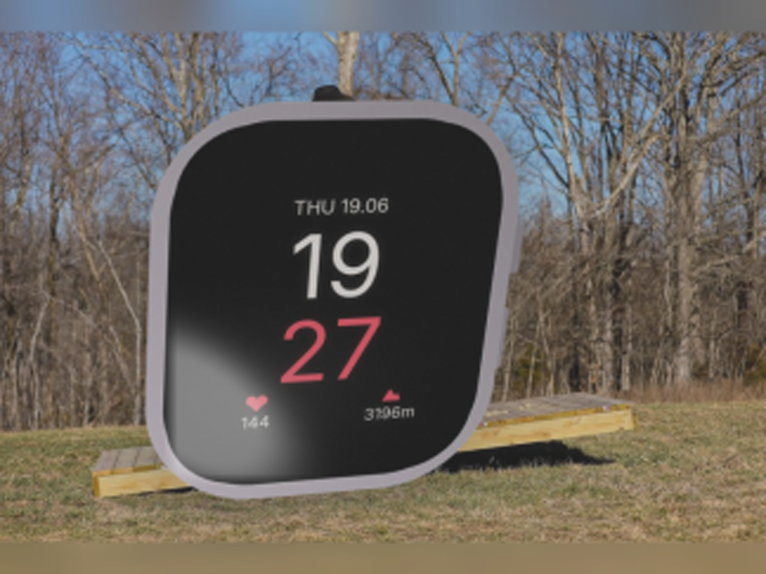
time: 19:27
